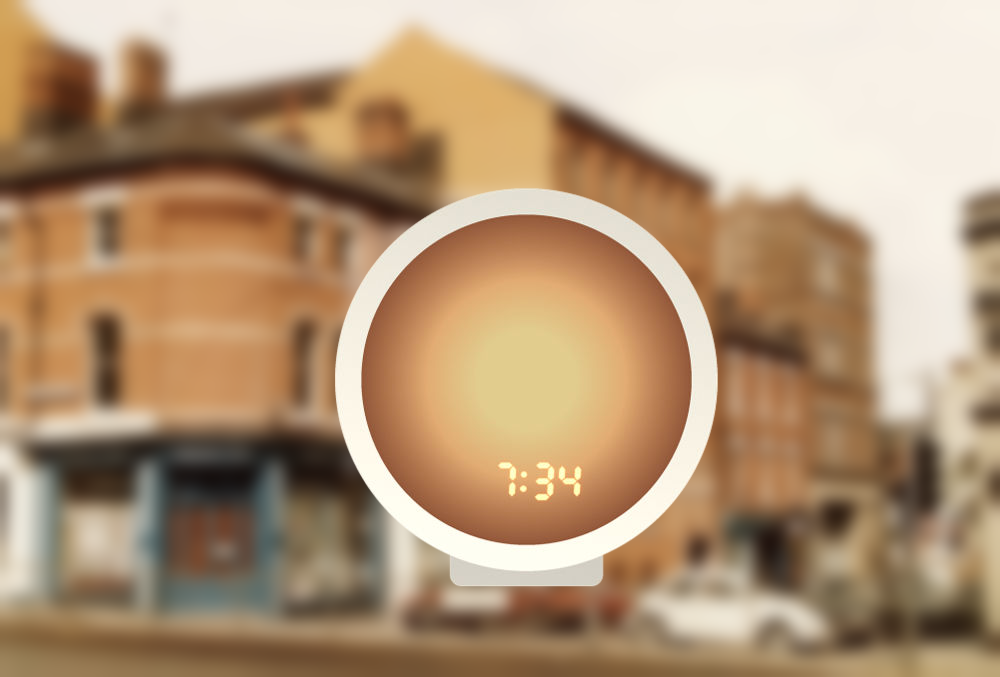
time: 7:34
